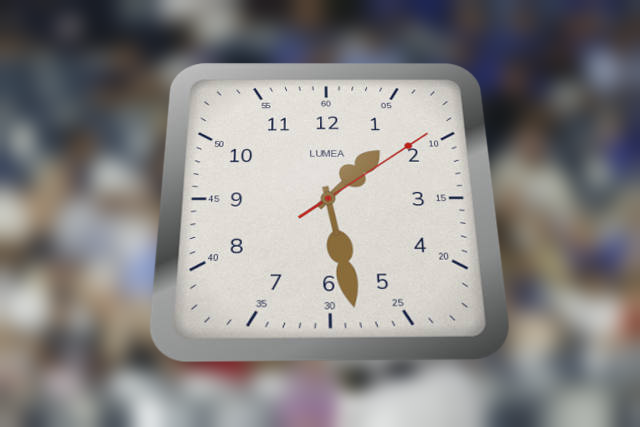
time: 1:28:09
